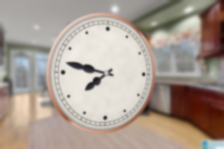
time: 7:47
